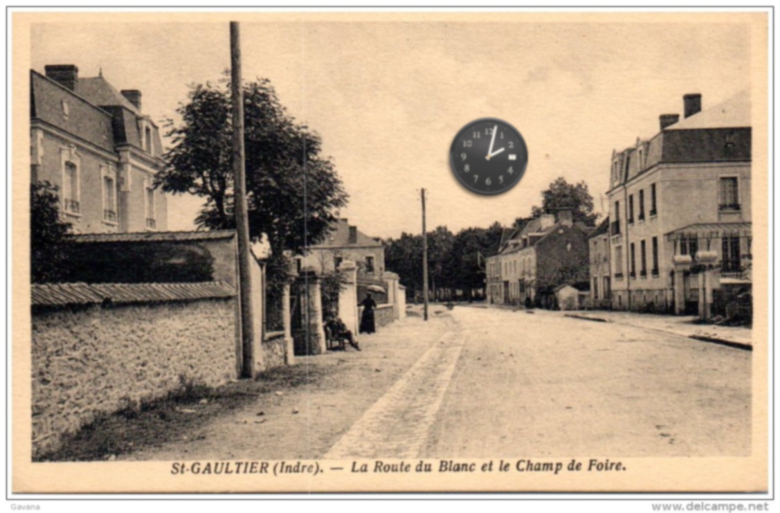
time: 2:02
